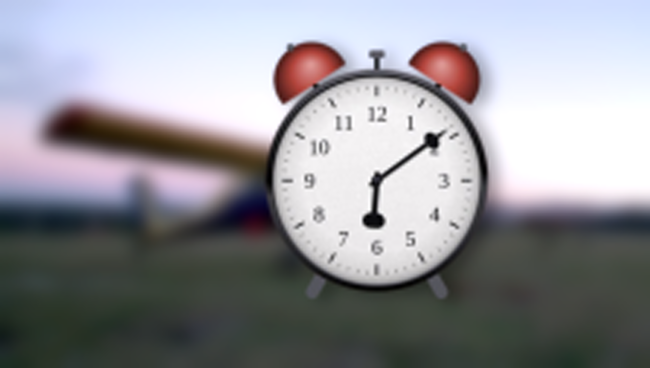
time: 6:09
